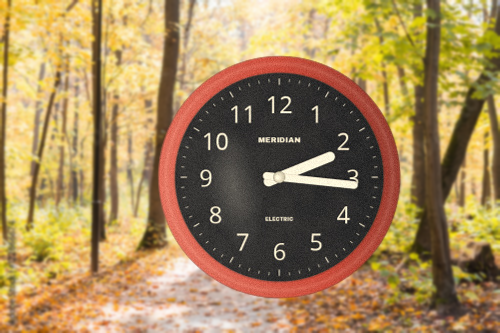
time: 2:16
